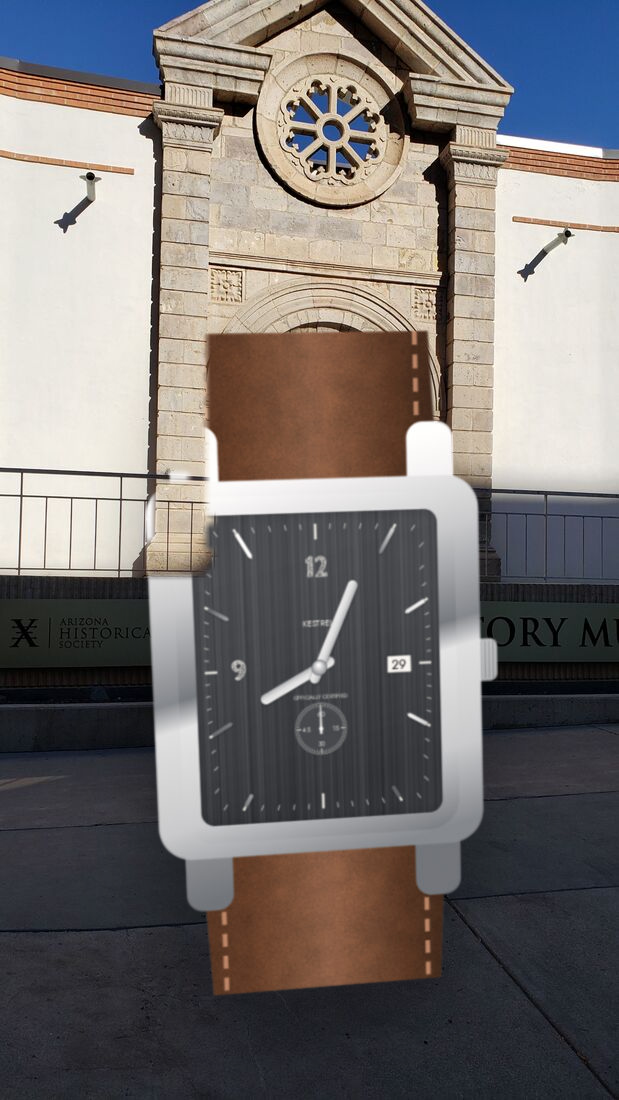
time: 8:04
